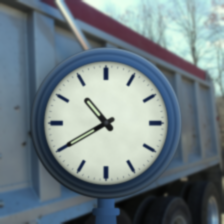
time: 10:40
